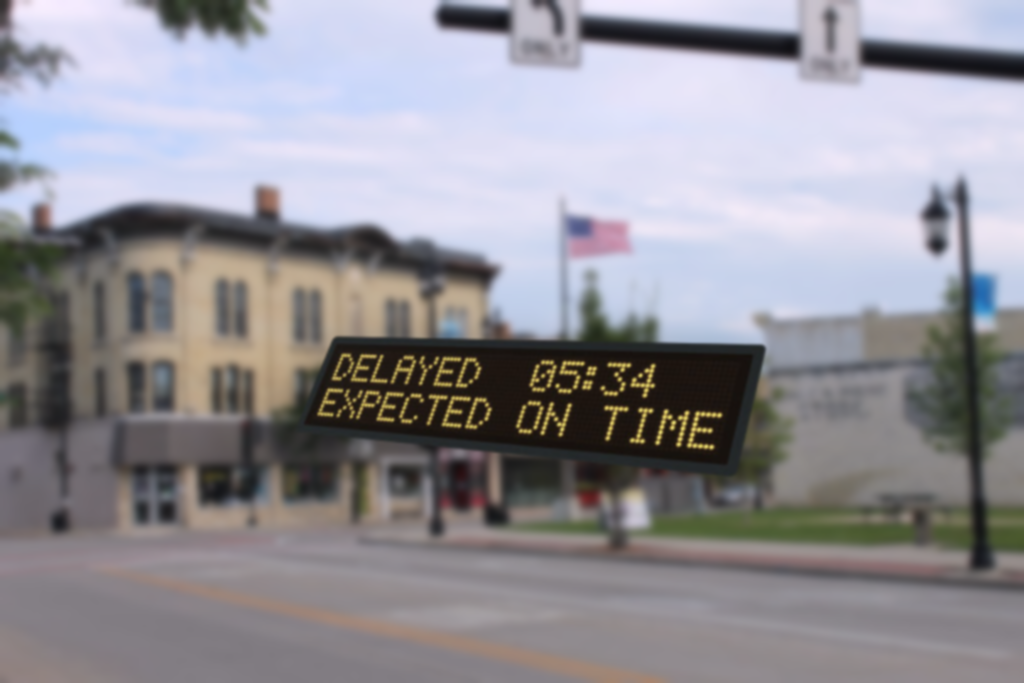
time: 5:34
